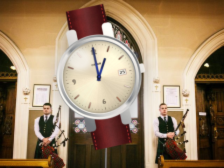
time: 1:00
